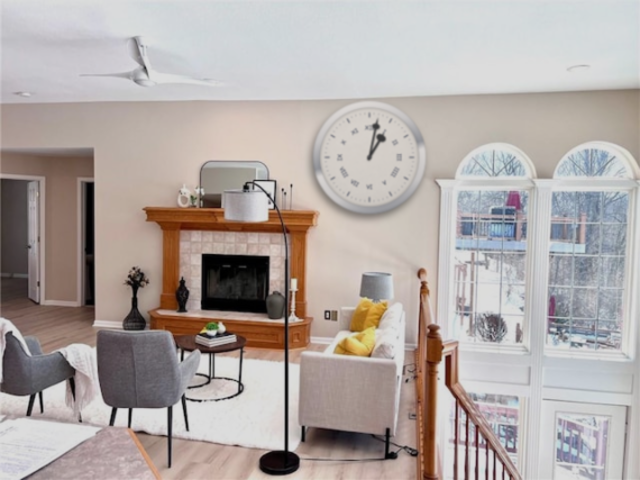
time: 1:02
